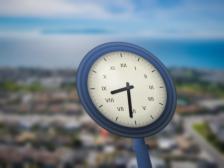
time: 8:31
